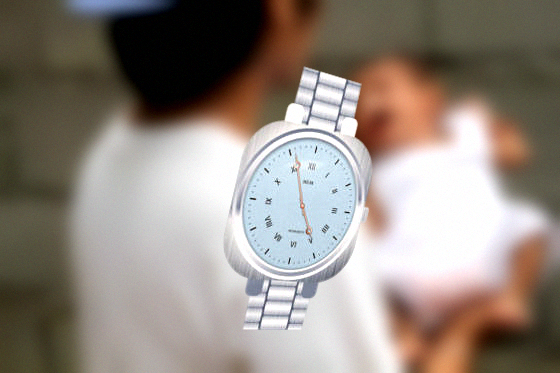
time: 4:56
